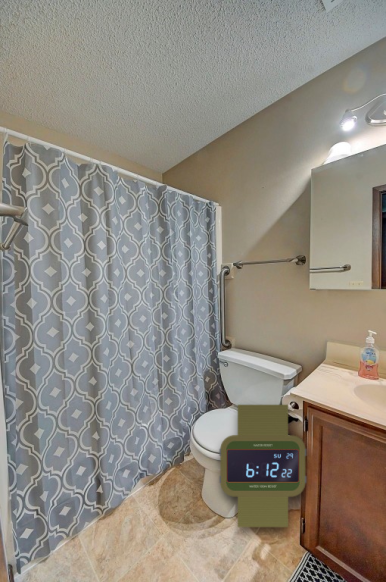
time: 6:12:22
